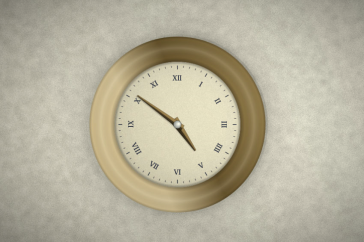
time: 4:51
